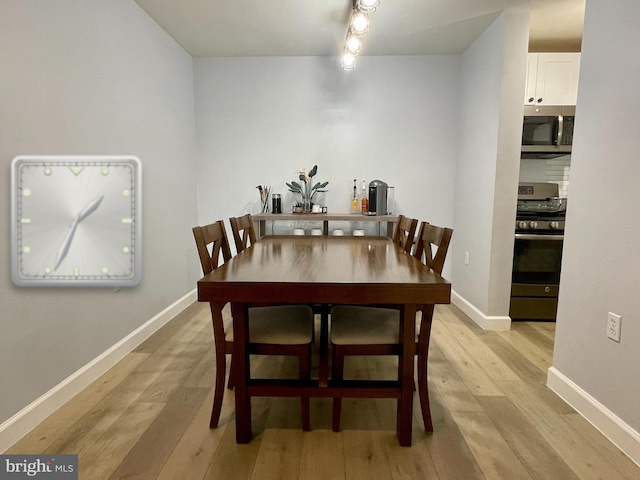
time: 1:34
